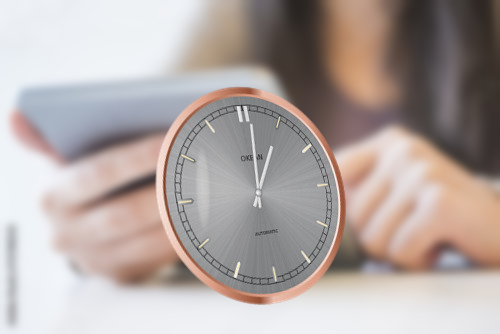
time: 1:01
